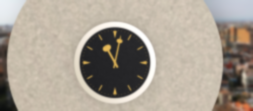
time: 11:02
